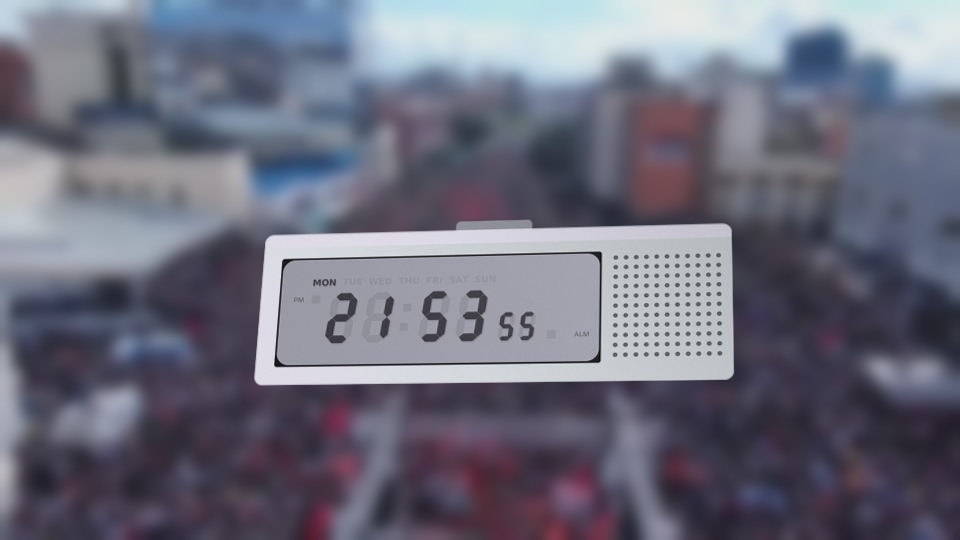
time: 21:53:55
